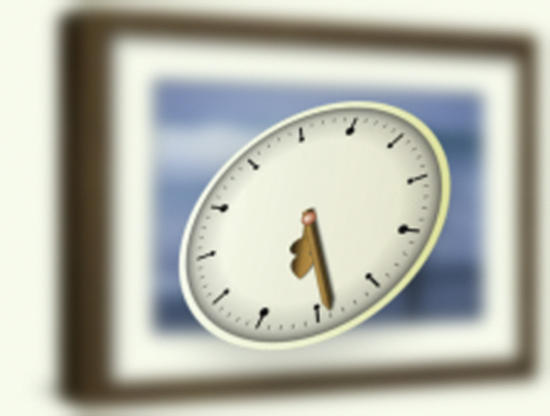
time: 5:24
